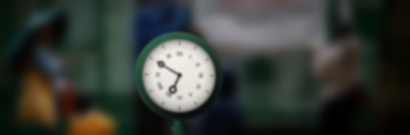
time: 6:50
